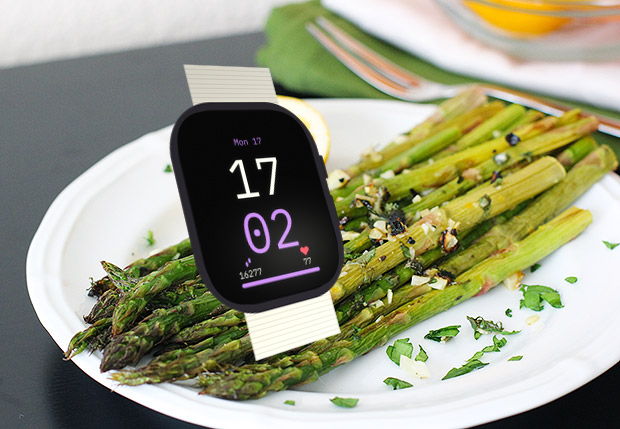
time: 17:02
